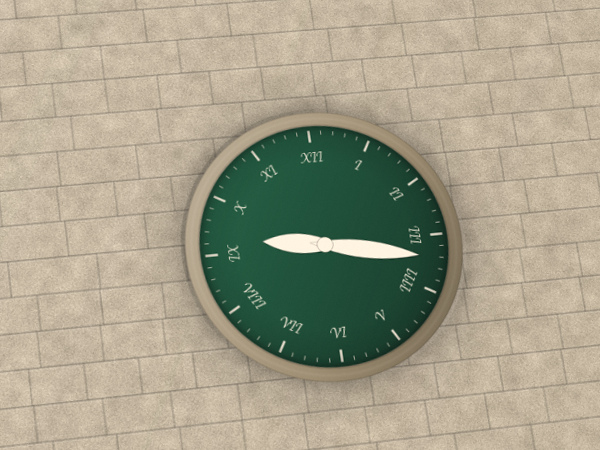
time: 9:17
